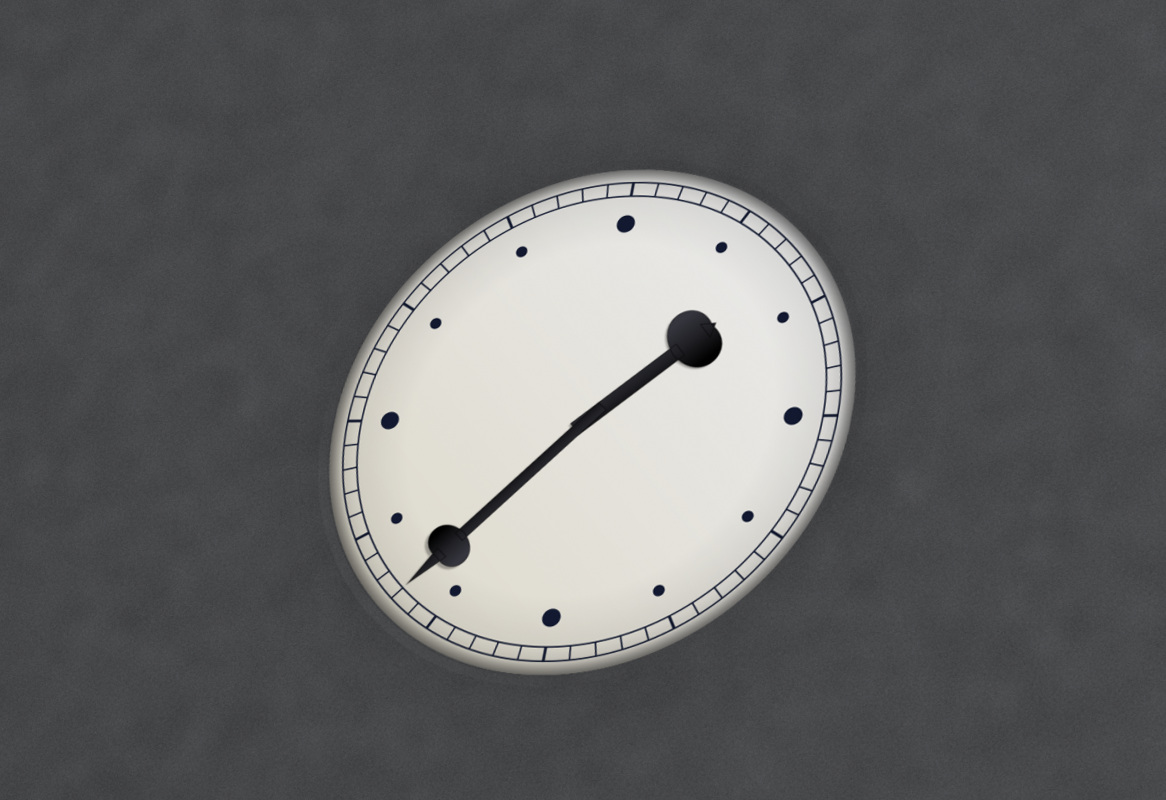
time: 1:37
